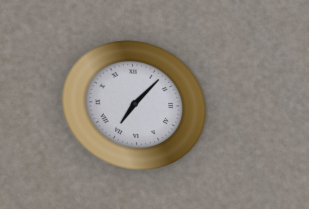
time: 7:07
